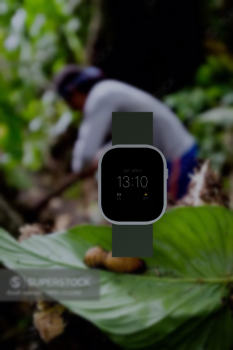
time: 13:10
